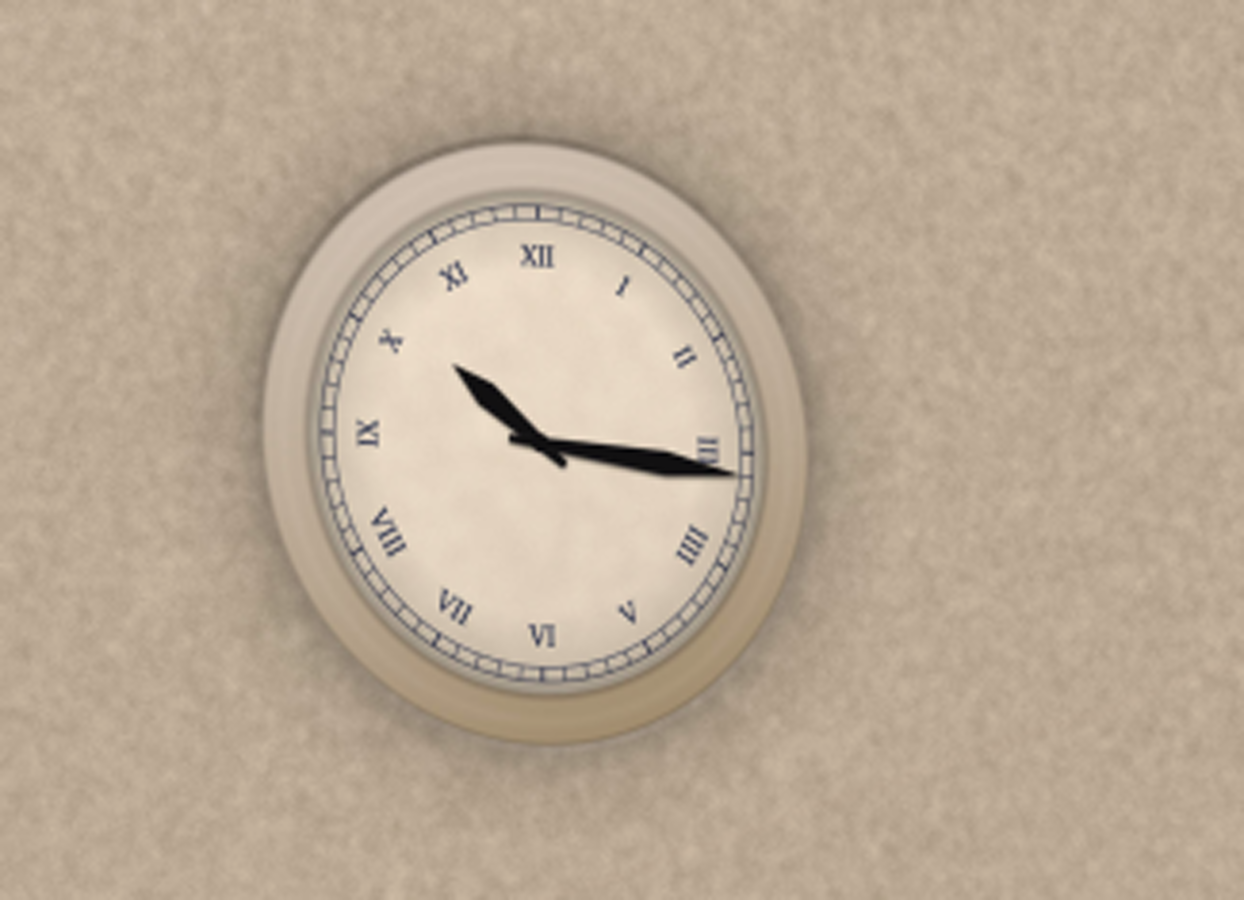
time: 10:16
